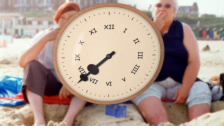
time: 7:38
